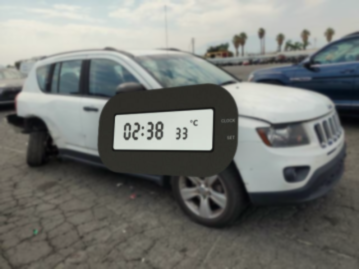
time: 2:38
